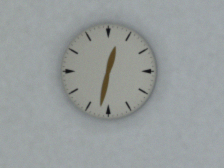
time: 12:32
